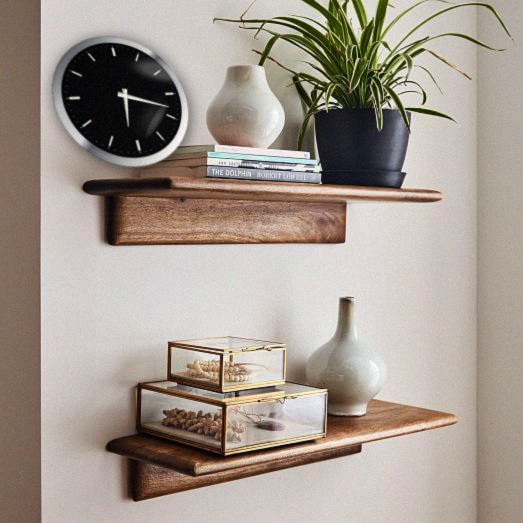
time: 6:18
